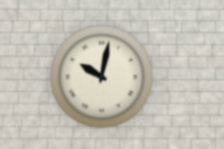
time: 10:02
